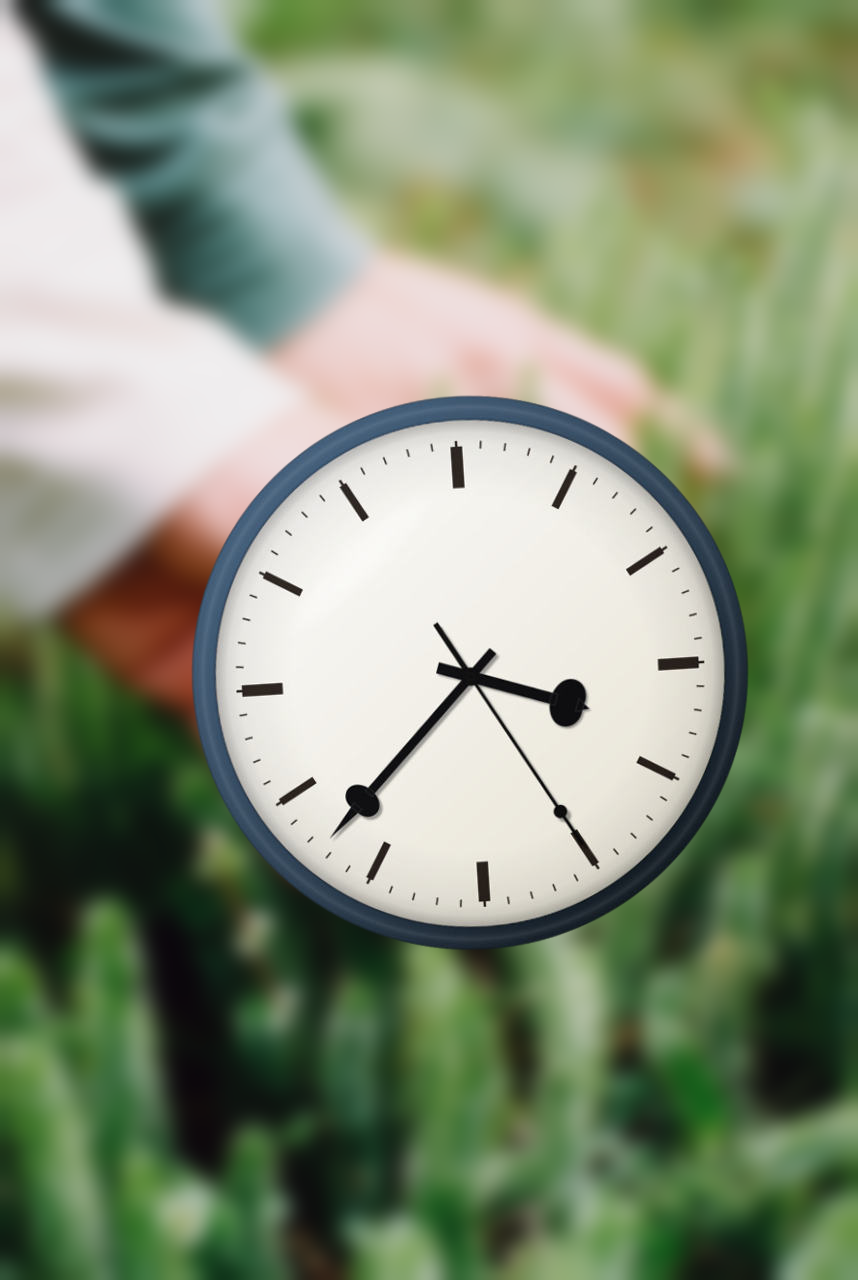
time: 3:37:25
